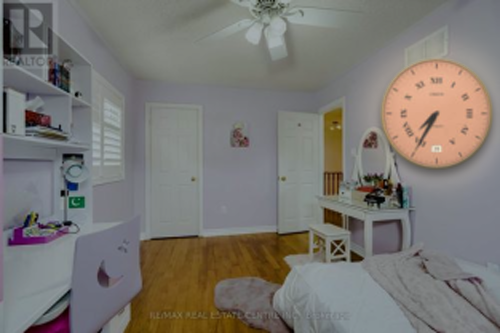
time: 7:35
